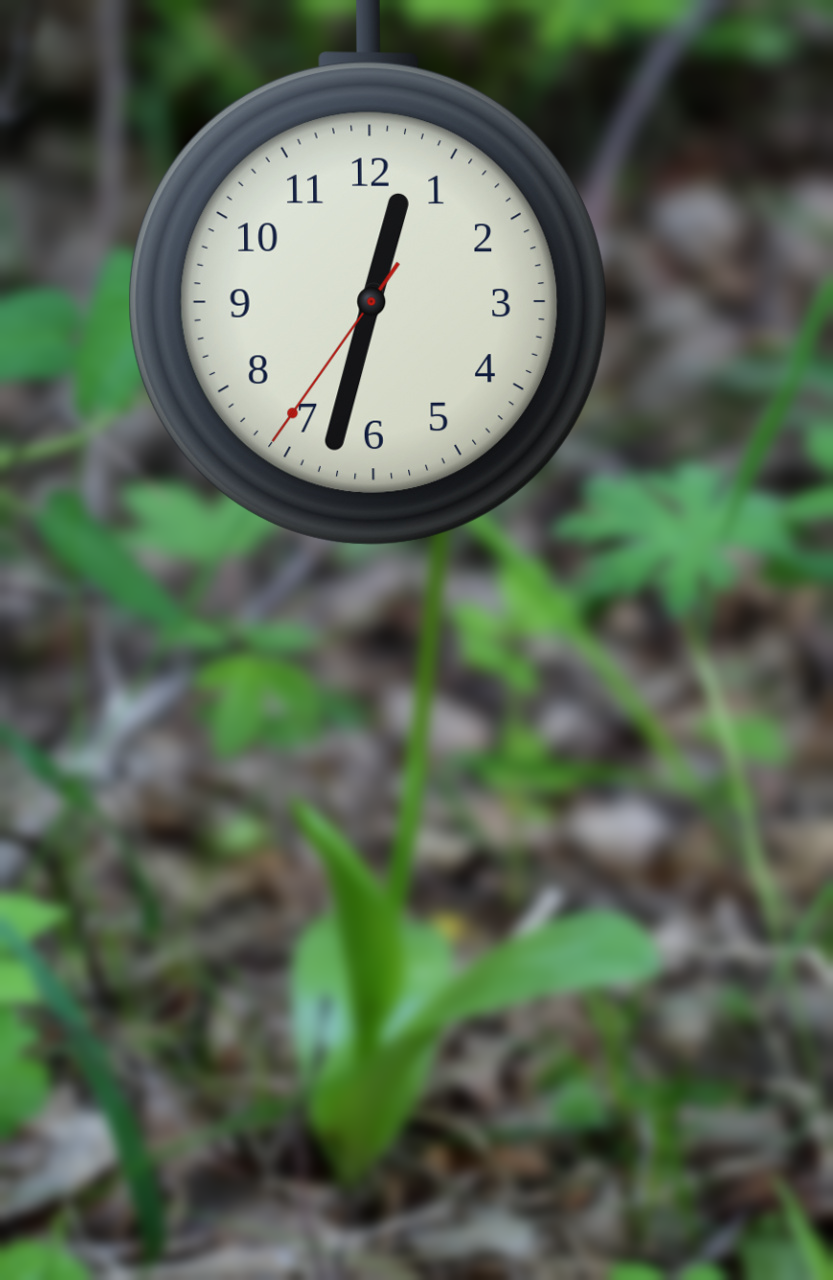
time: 12:32:36
